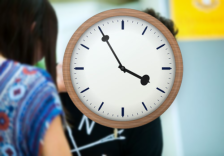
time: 3:55
